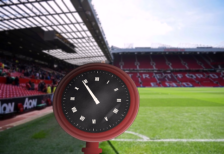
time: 10:54
